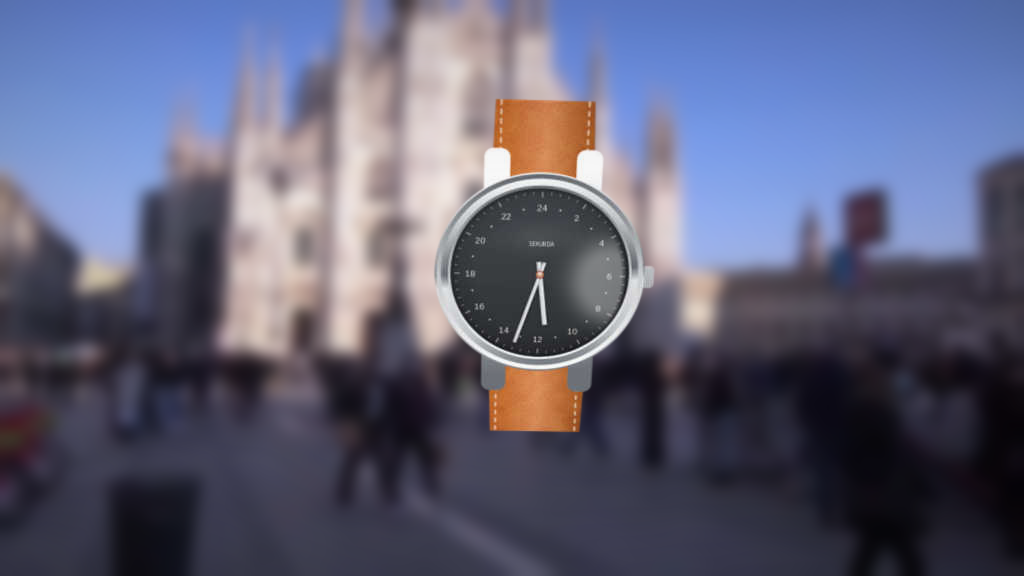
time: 11:33
